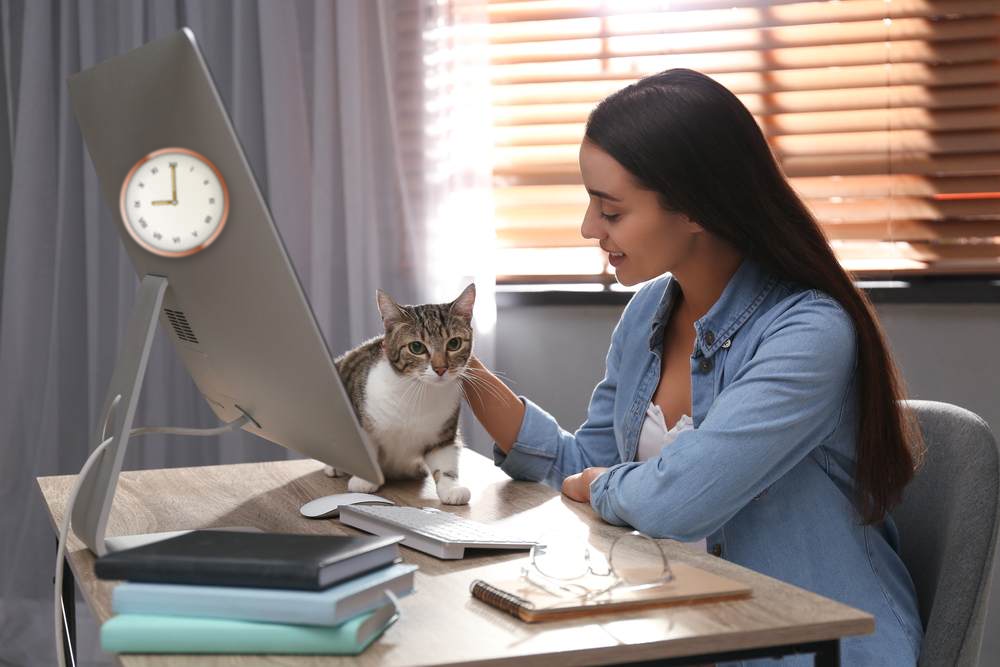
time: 9:00
